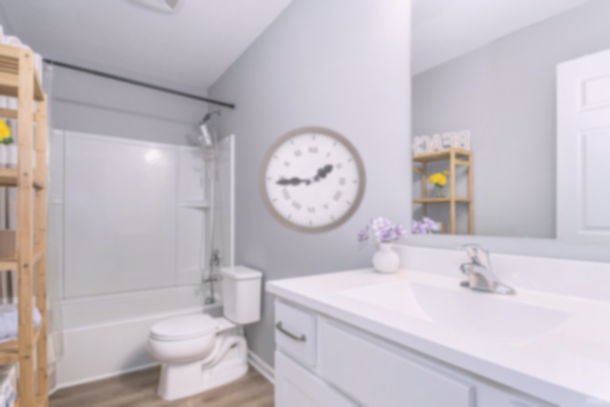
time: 1:44
